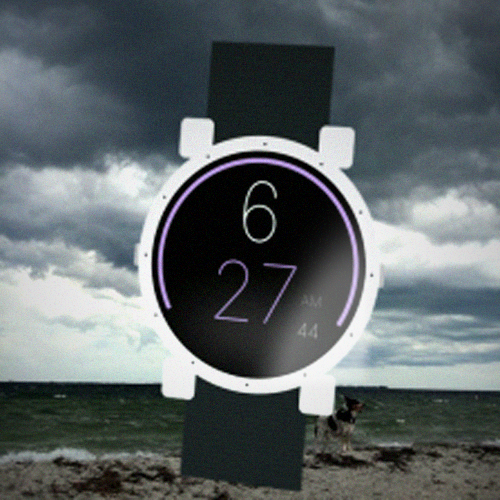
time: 6:27:44
